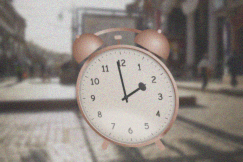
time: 1:59
